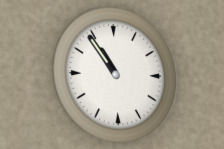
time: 10:54
